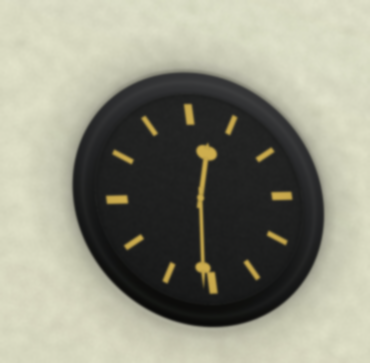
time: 12:31
